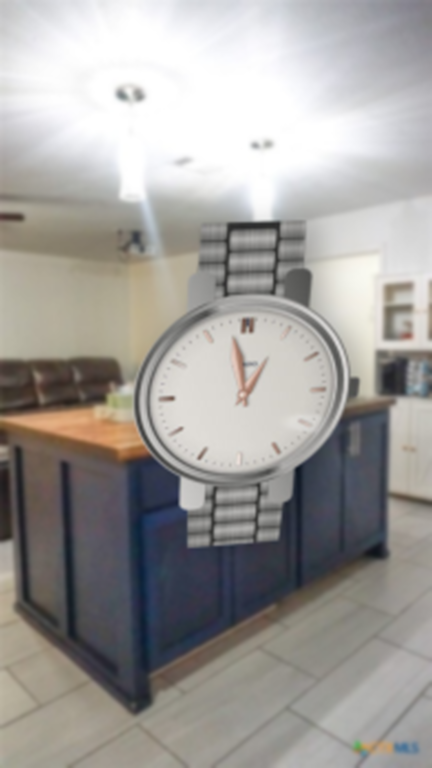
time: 12:58
